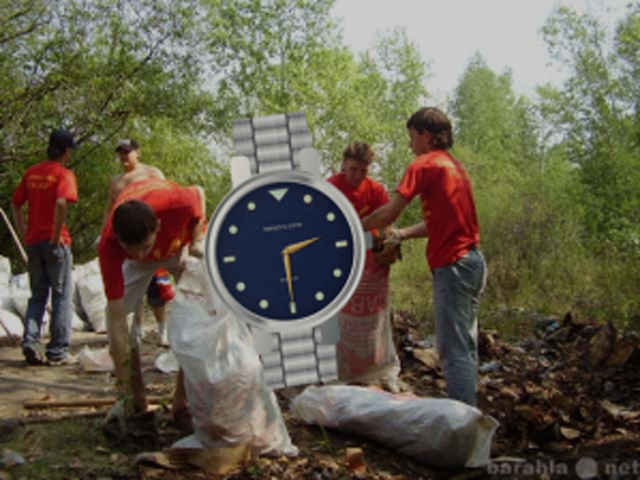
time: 2:30
